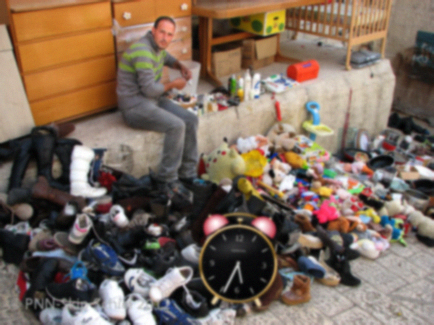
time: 5:34
